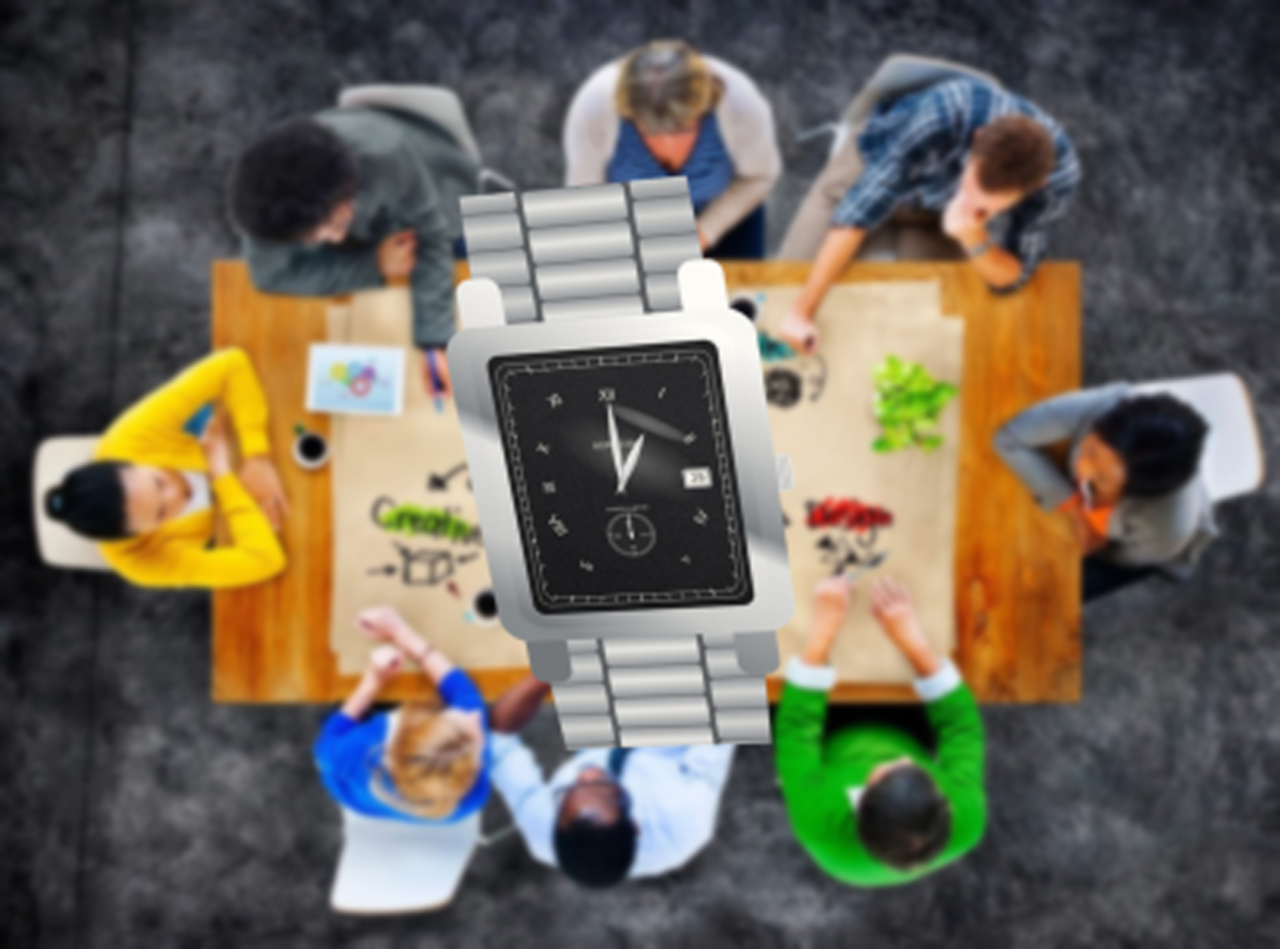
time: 1:00
